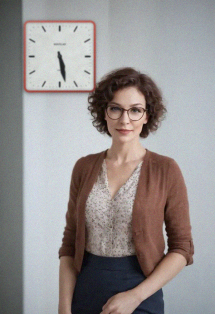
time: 5:28
